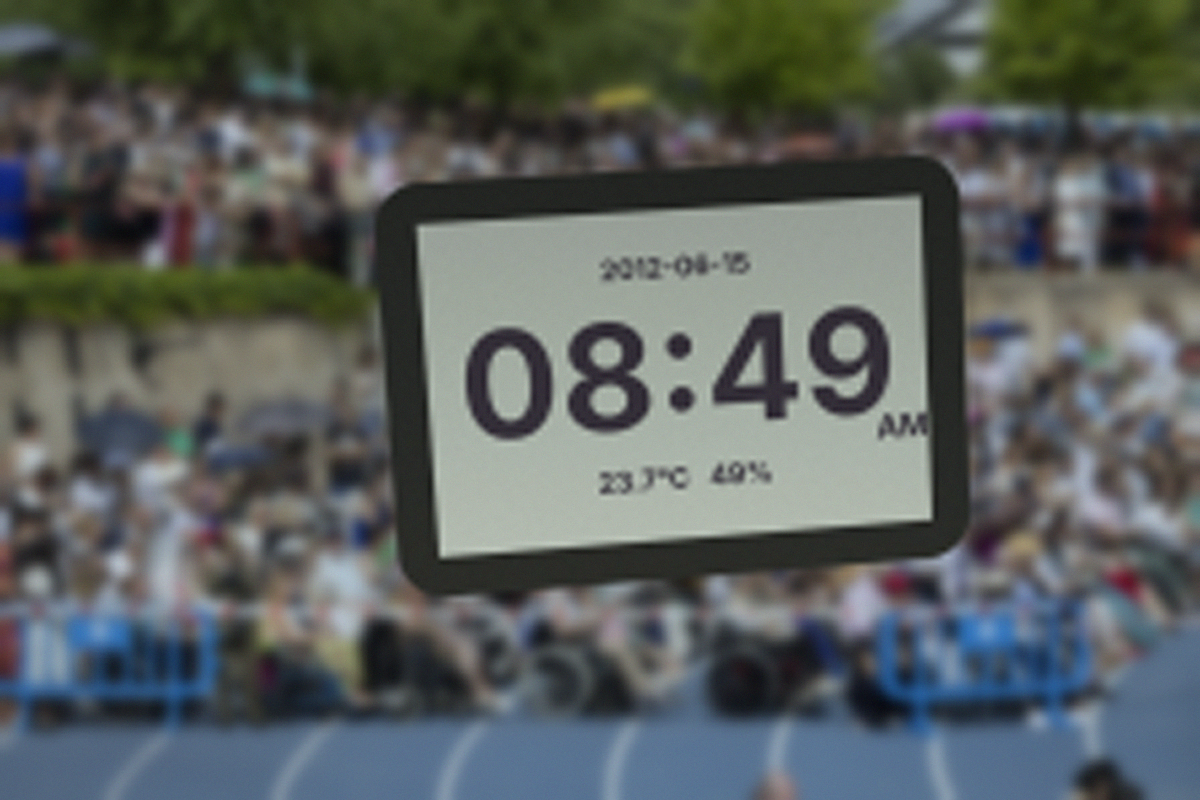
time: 8:49
